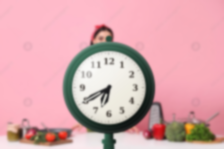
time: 6:40
